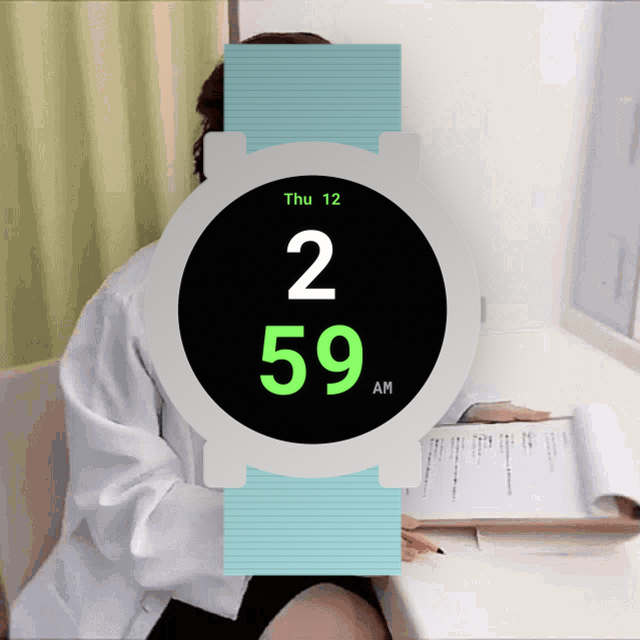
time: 2:59
